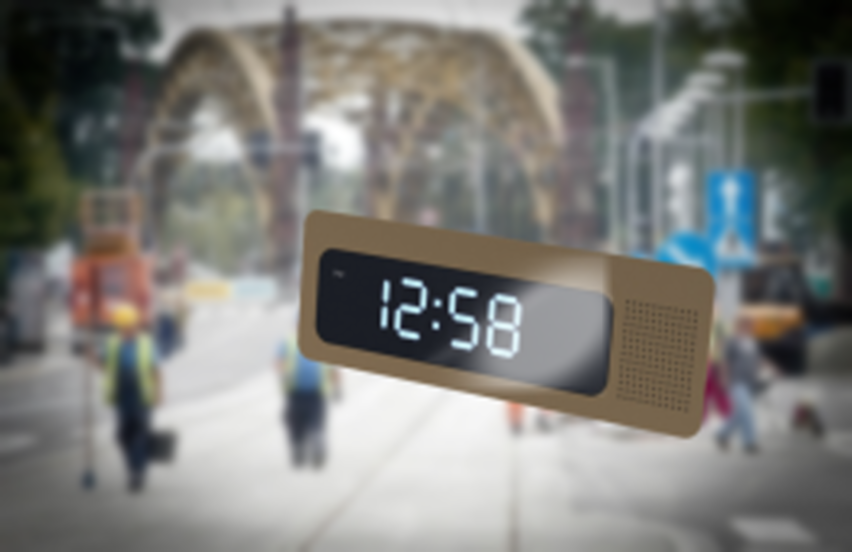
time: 12:58
